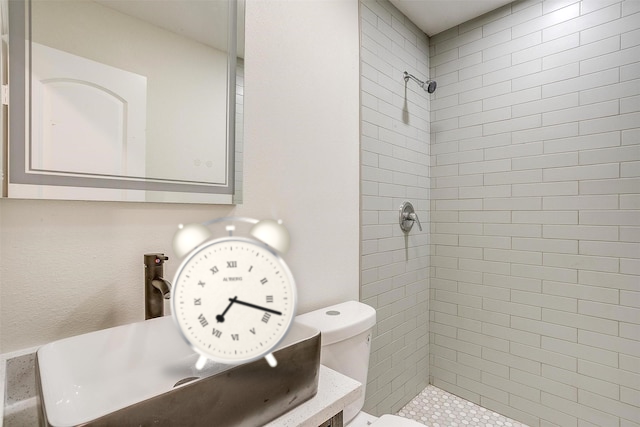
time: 7:18
